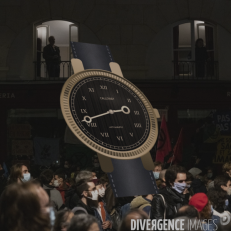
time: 2:42
